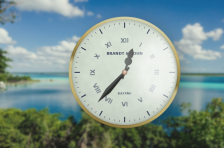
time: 12:37
